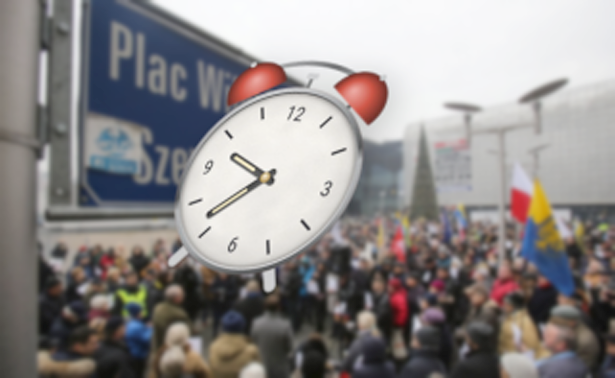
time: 9:37
